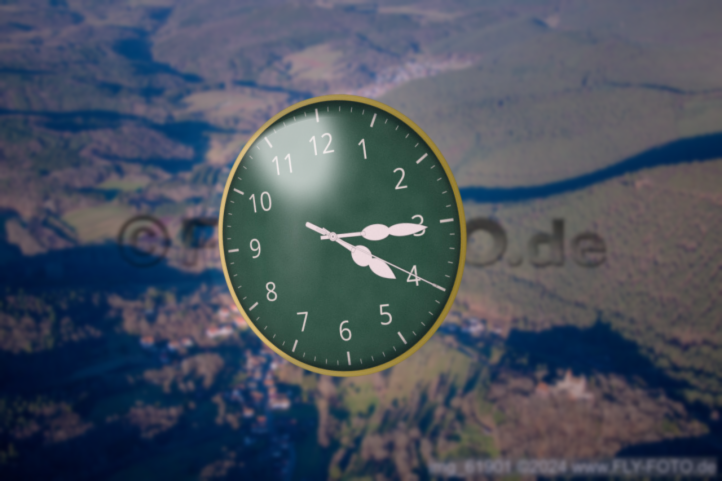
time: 4:15:20
